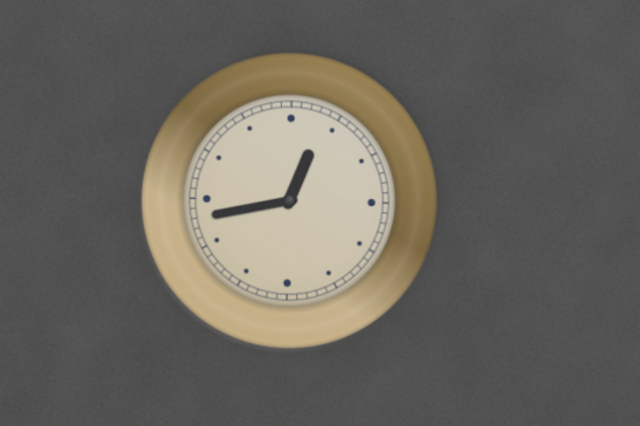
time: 12:43
